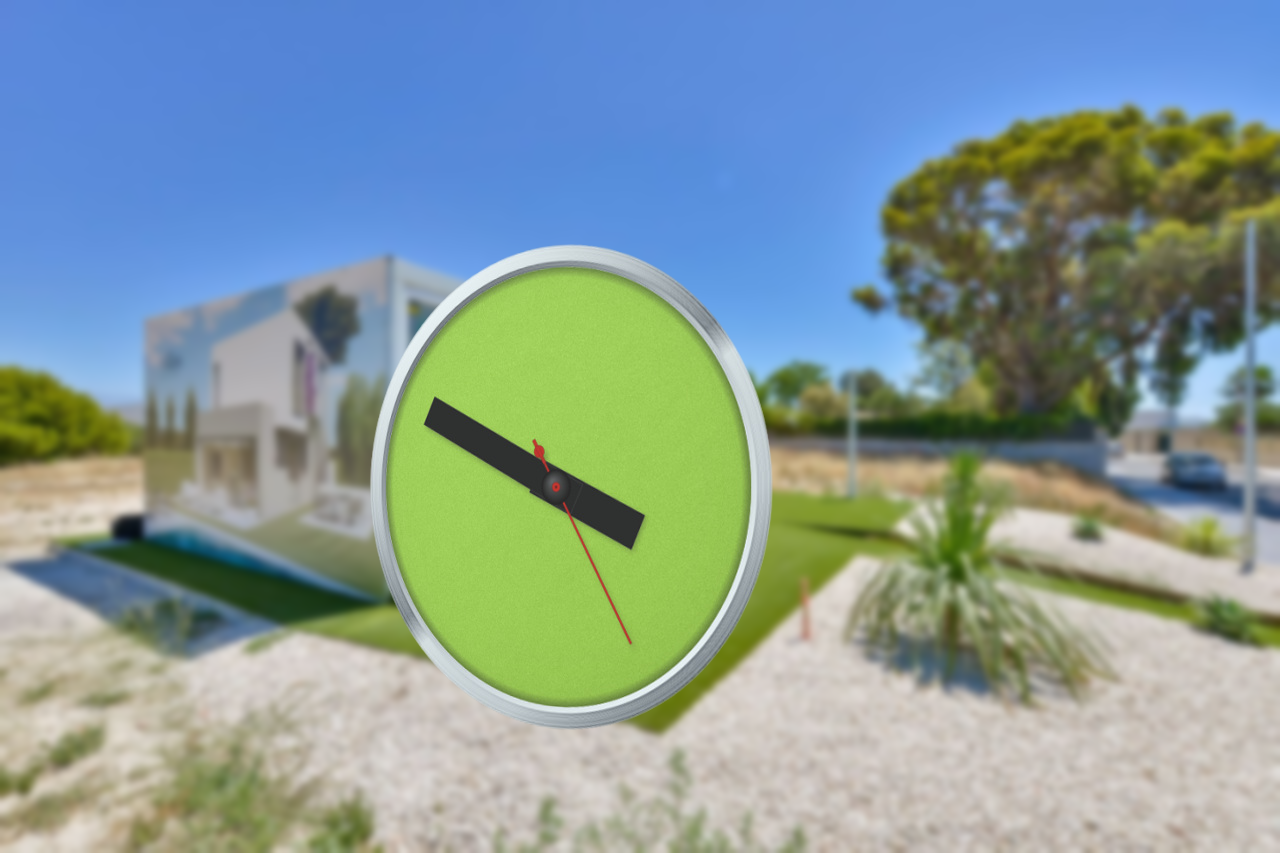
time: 3:49:25
